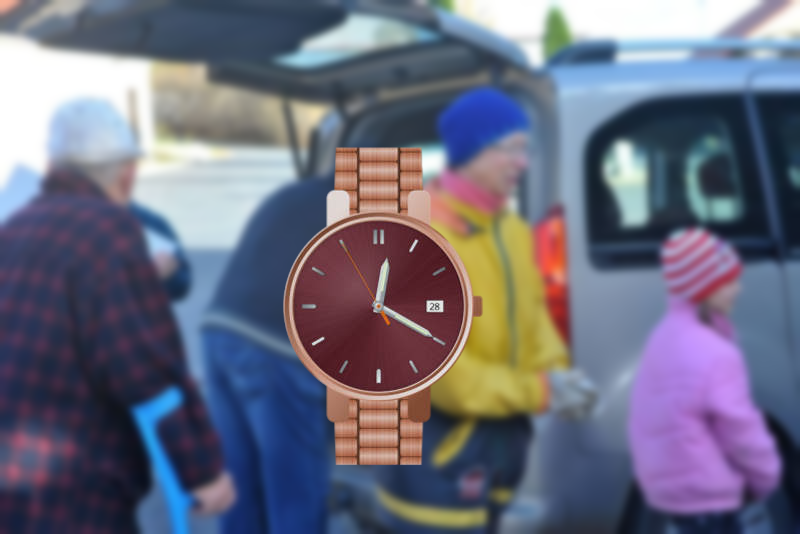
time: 12:19:55
